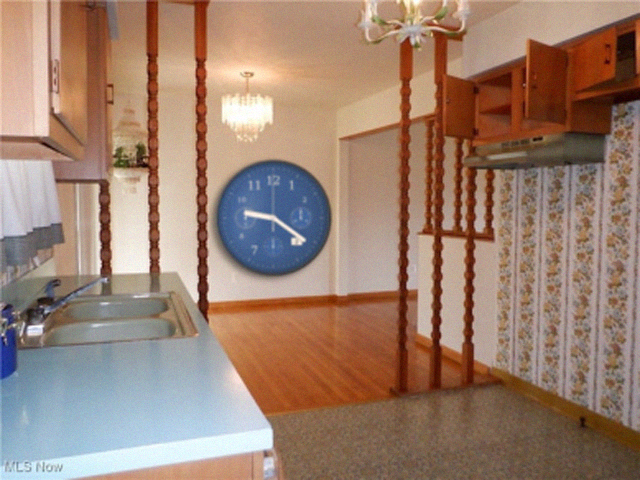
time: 9:21
